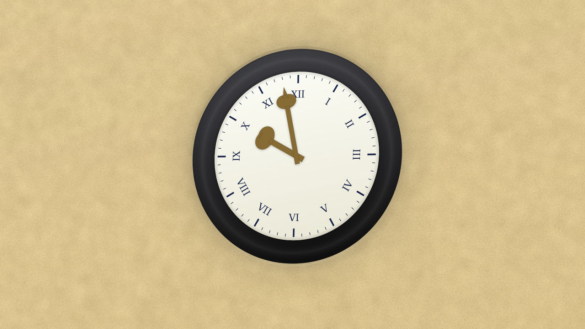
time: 9:58
